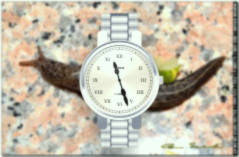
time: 11:27
